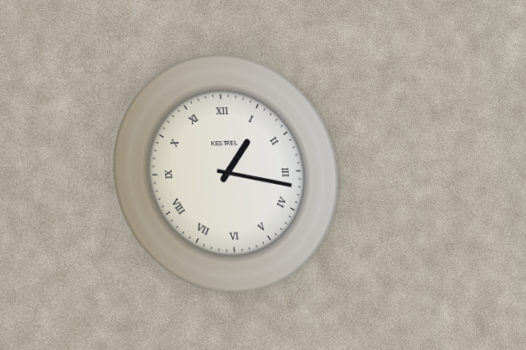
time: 1:17
